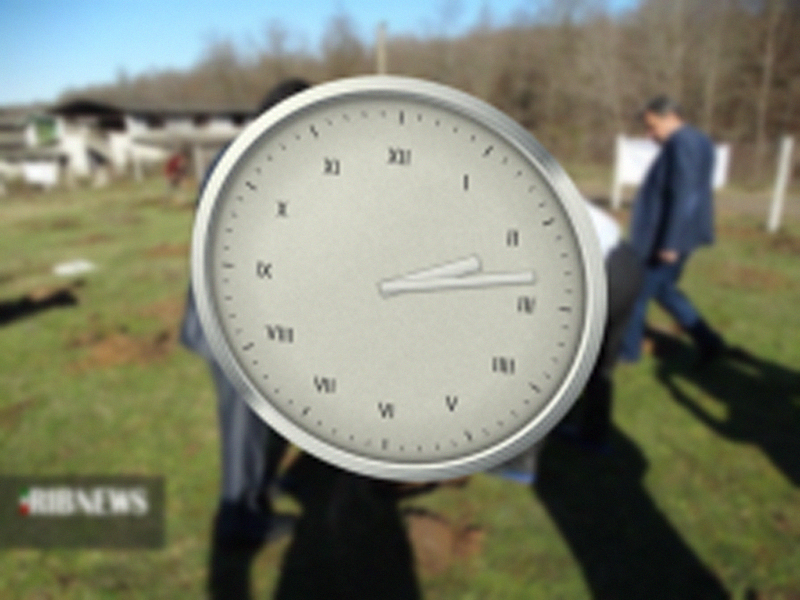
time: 2:13
